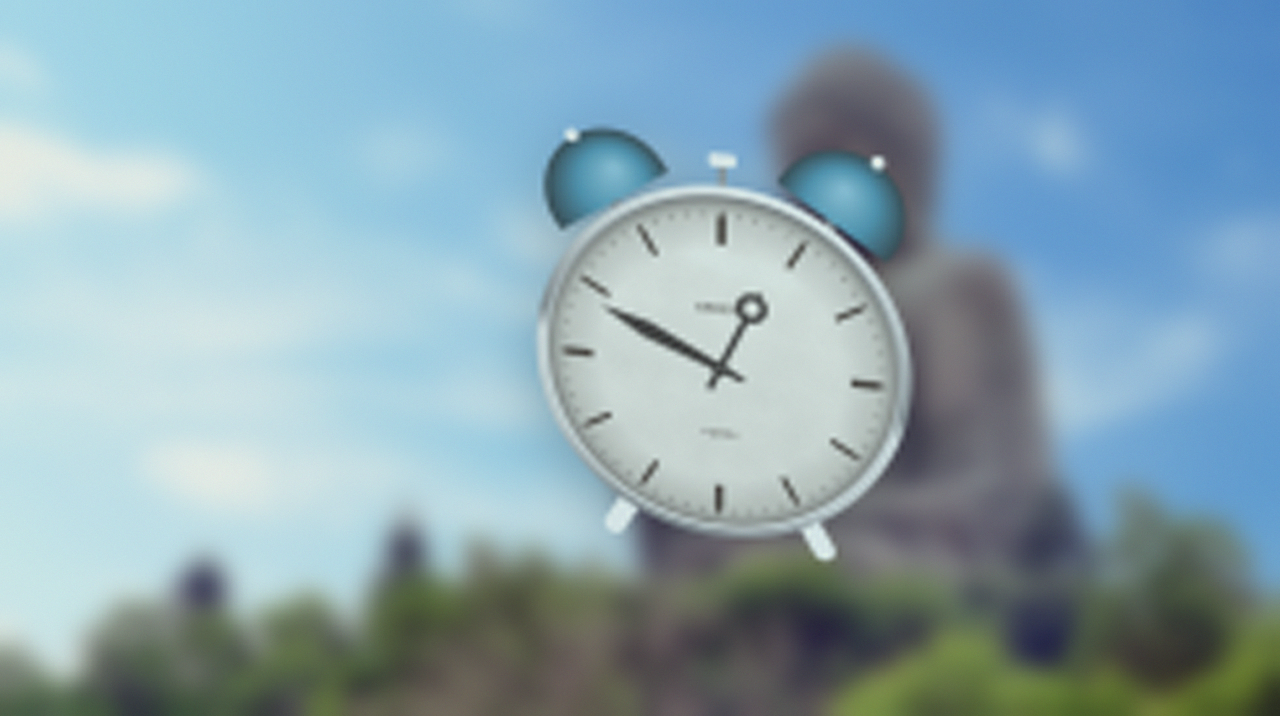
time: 12:49
